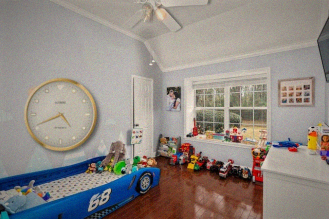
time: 4:41
